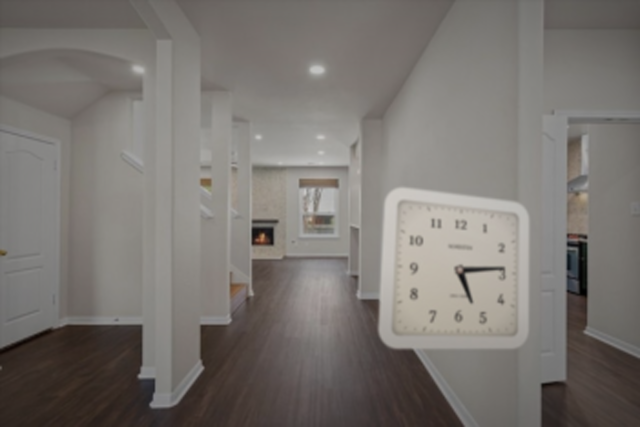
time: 5:14
